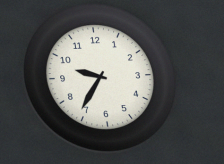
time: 9:36
